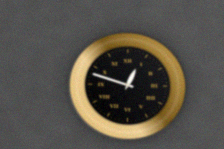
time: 12:48
